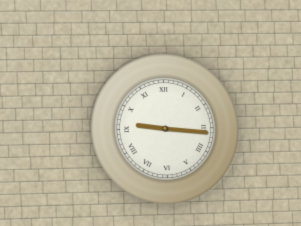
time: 9:16
